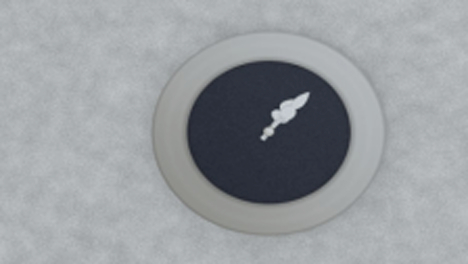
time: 1:07
